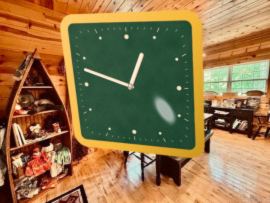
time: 12:48
